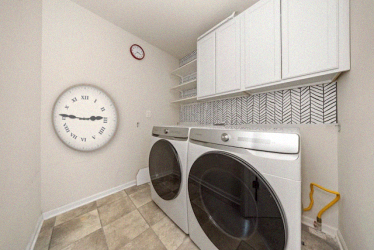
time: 2:46
